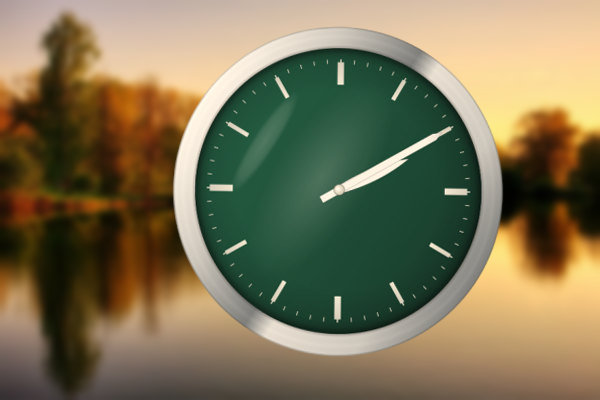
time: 2:10
